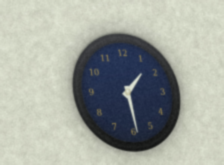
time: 1:29
